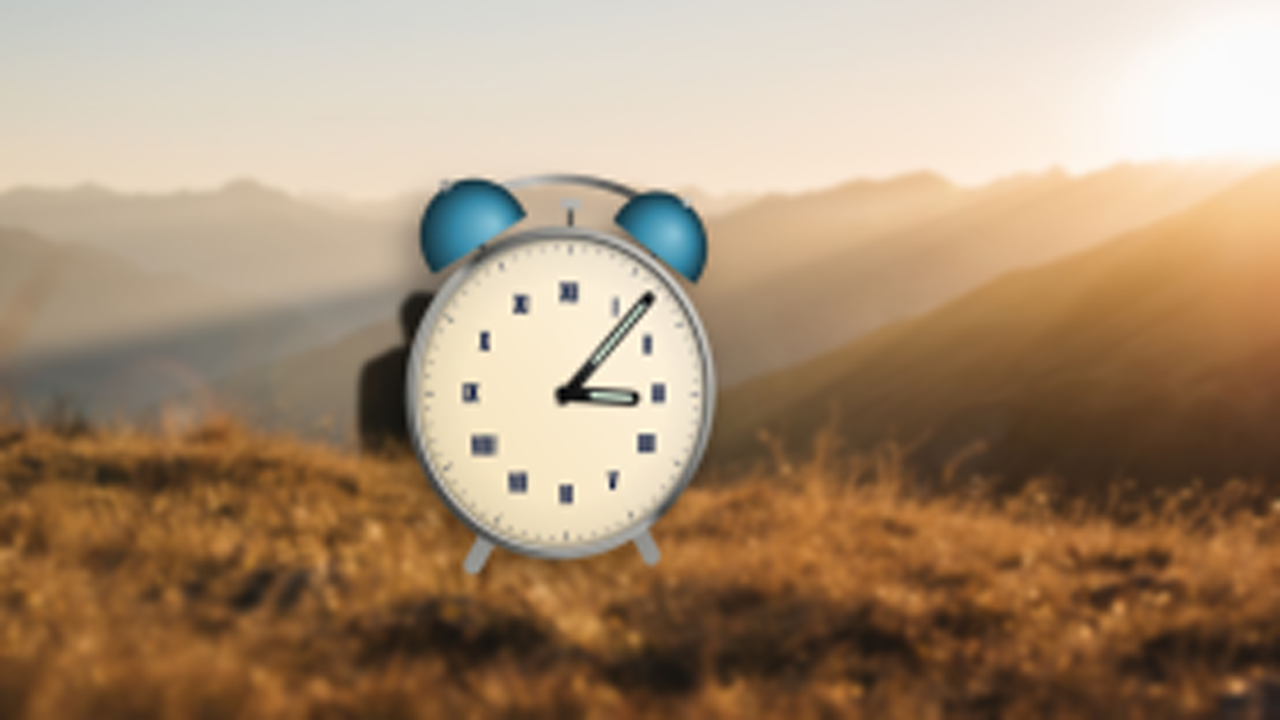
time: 3:07
